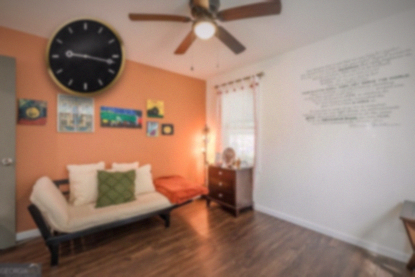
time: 9:17
